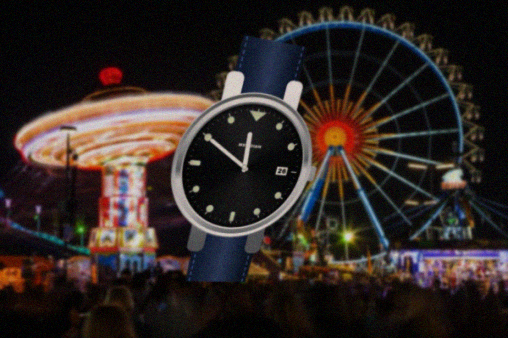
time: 11:50
